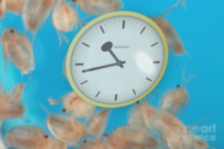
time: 10:43
